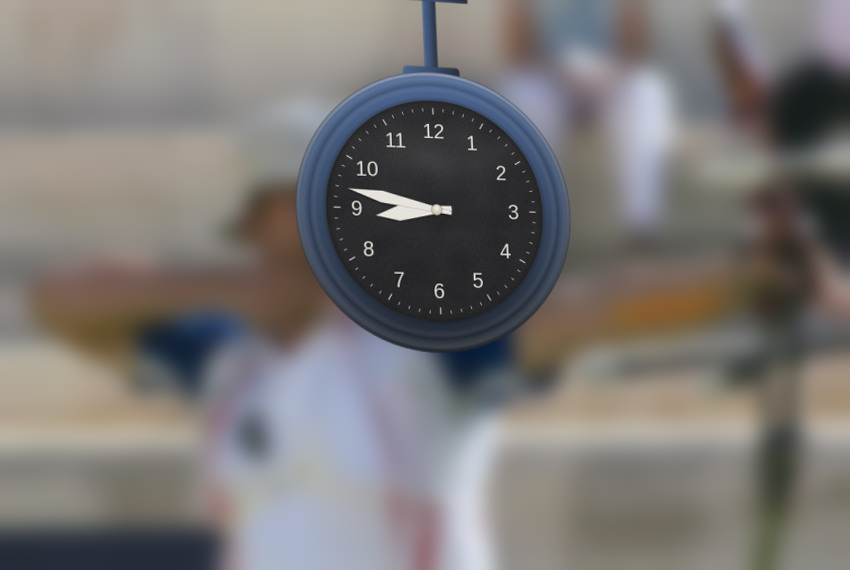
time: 8:47
